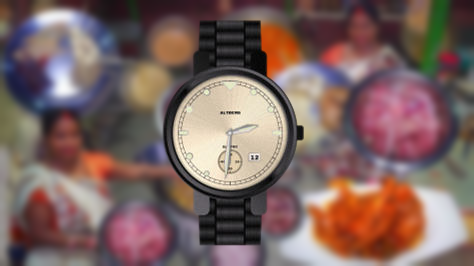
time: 2:31
